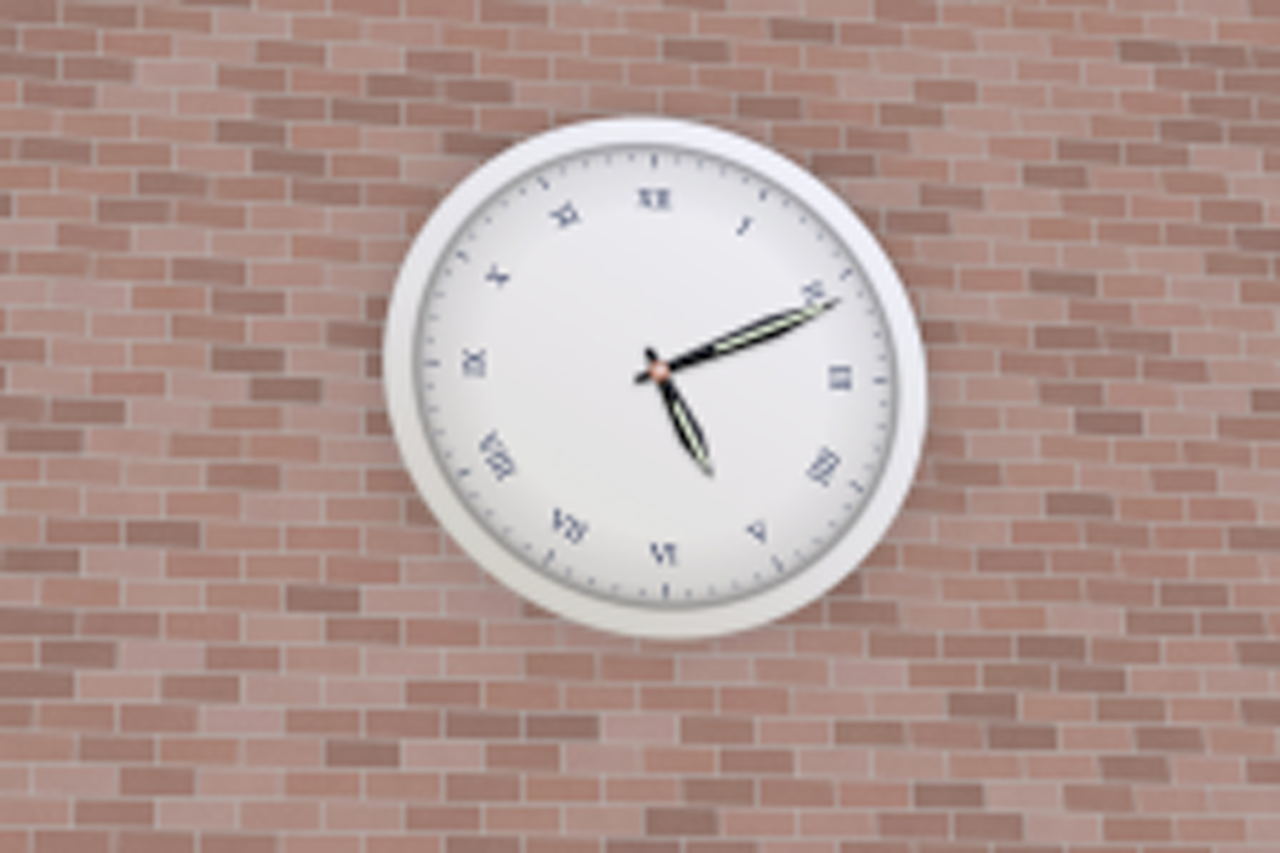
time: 5:11
